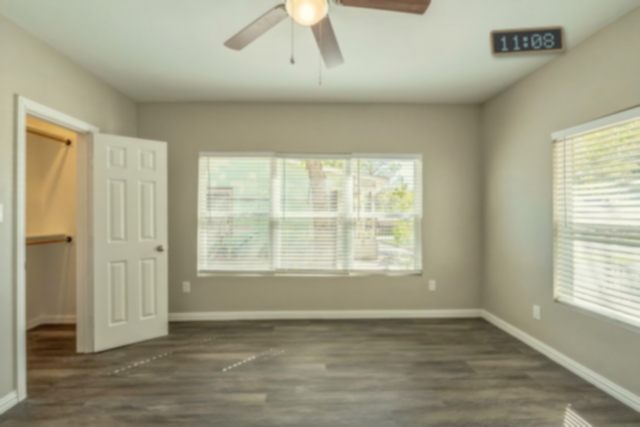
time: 11:08
